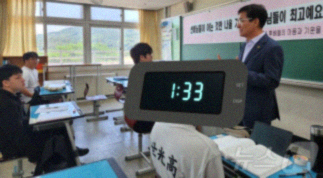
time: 1:33
